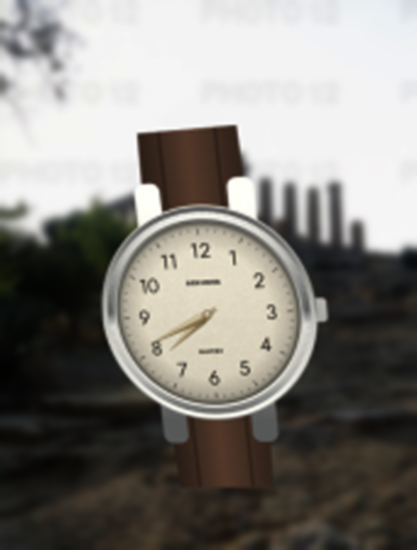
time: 7:41
